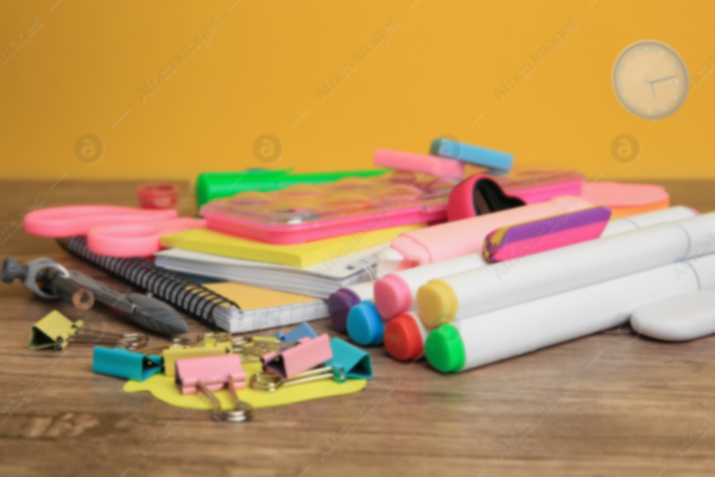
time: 5:13
